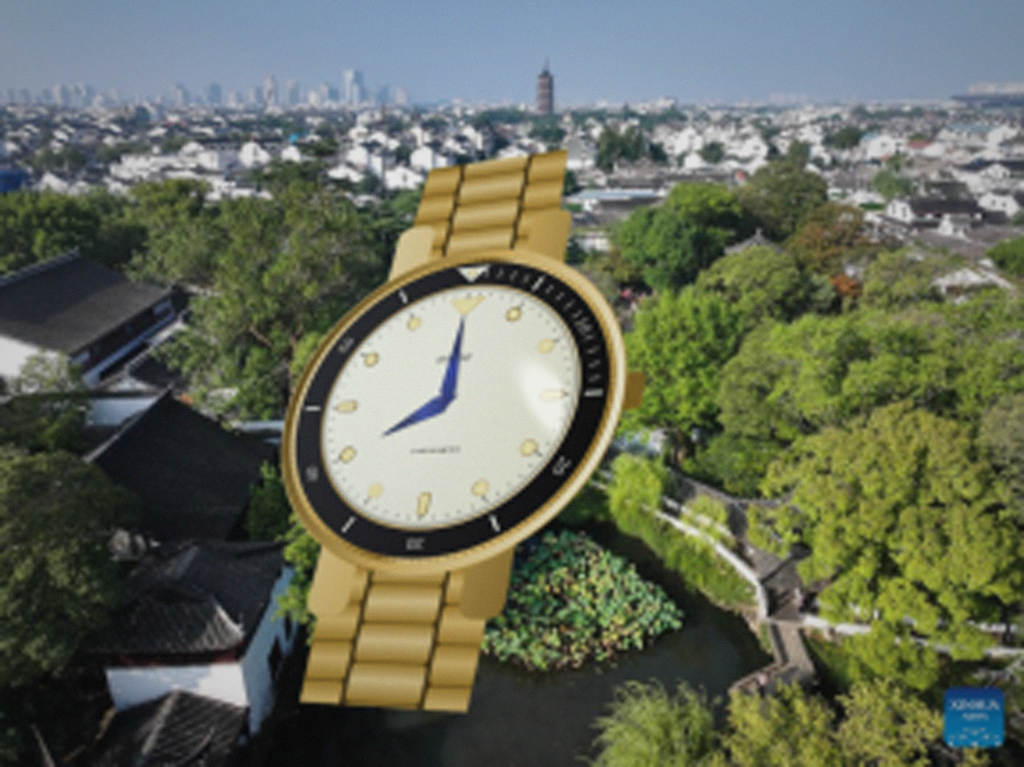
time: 8:00
